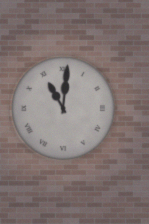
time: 11:01
